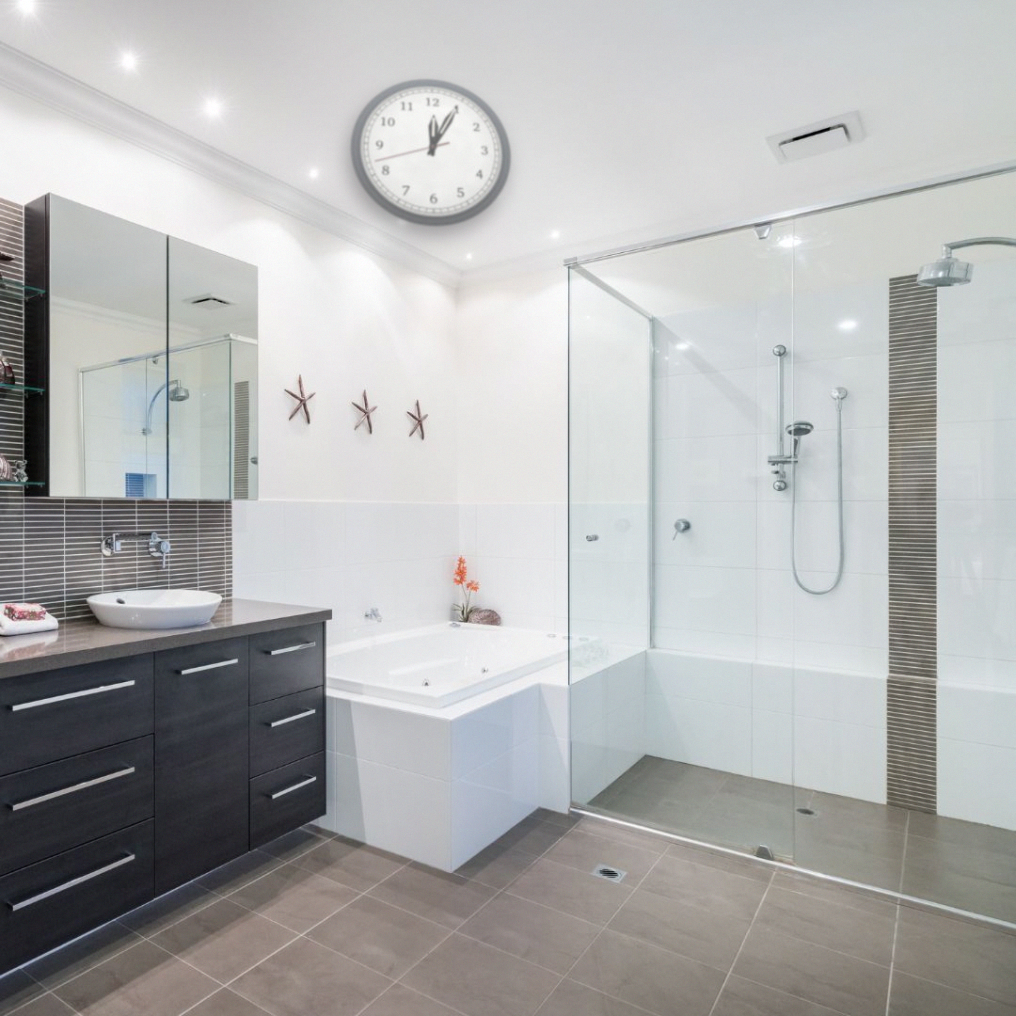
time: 12:04:42
